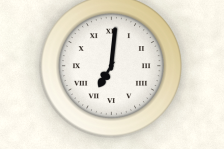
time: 7:01
